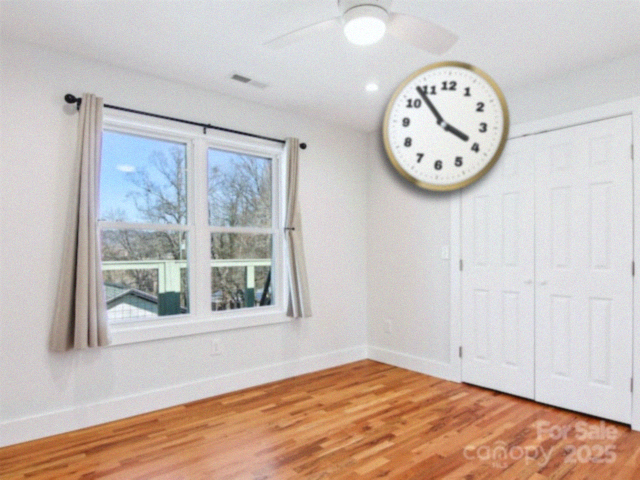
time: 3:53
